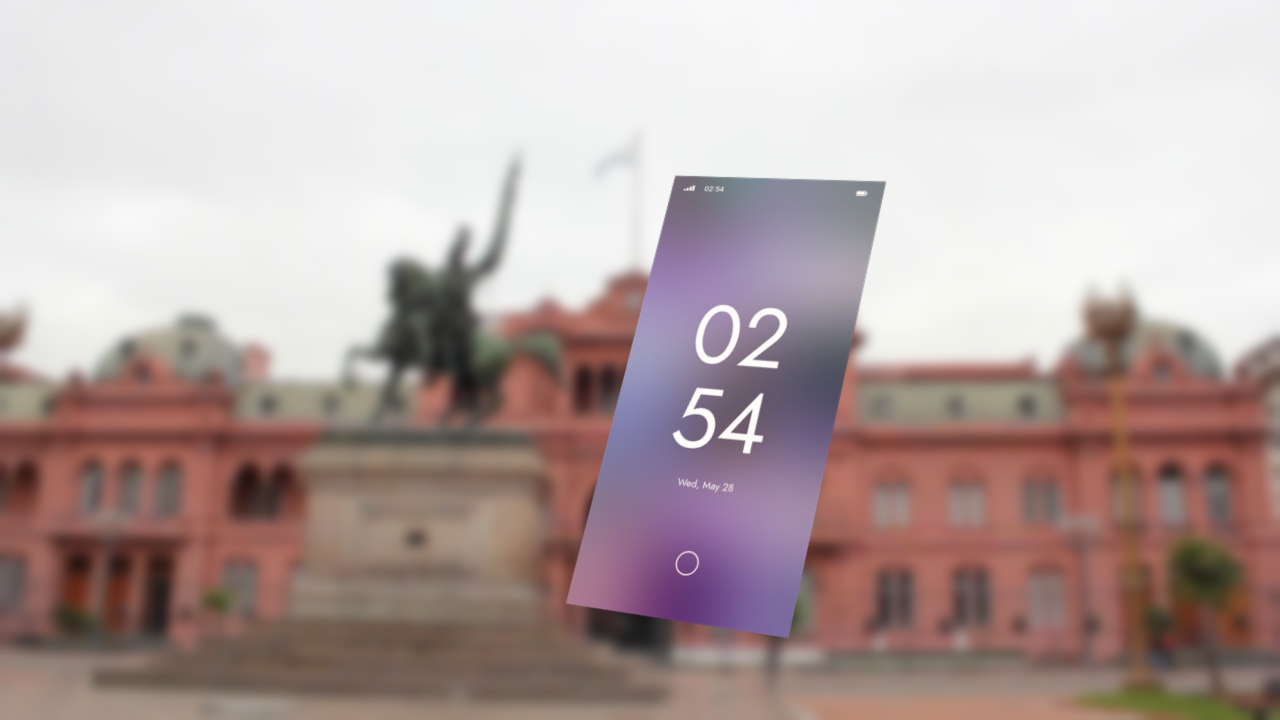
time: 2:54
